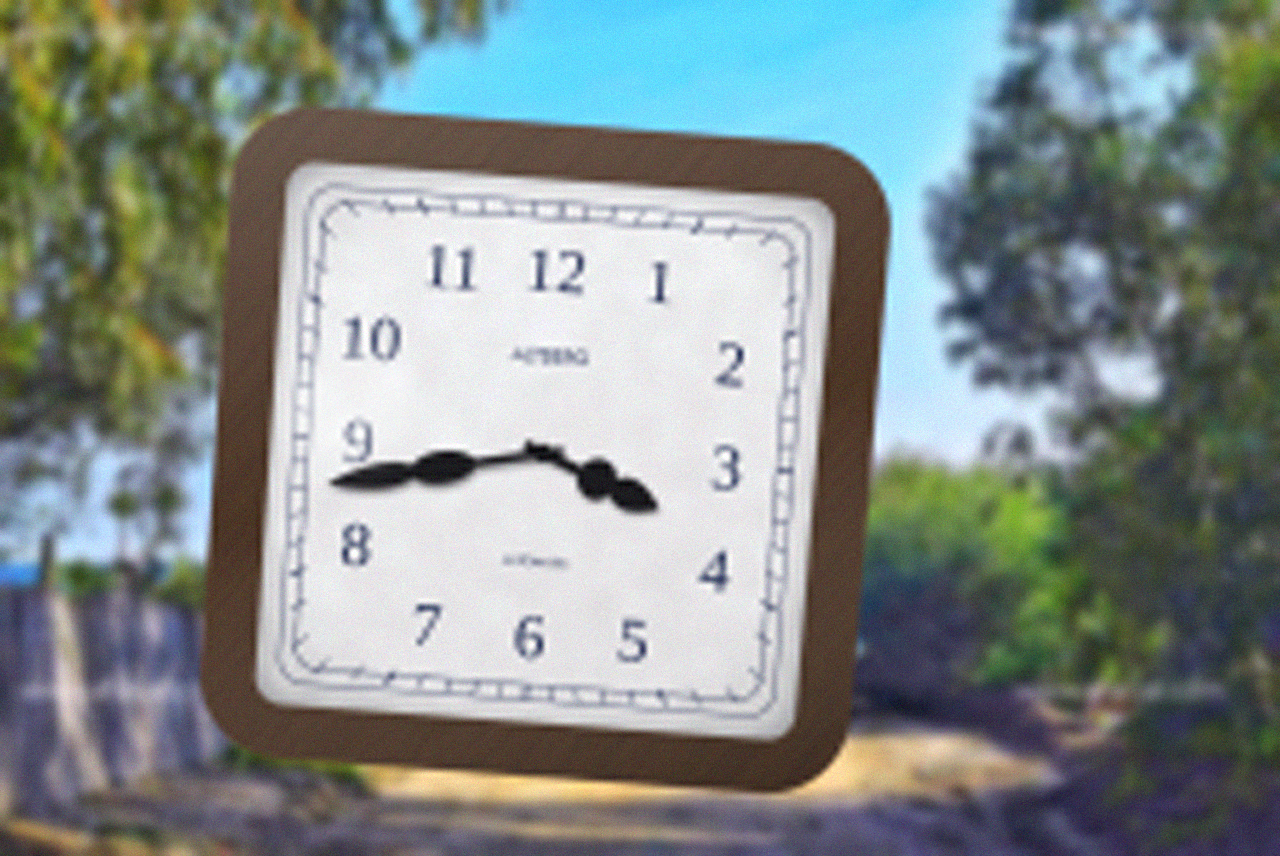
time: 3:43
